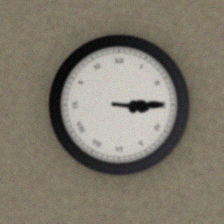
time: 3:15
